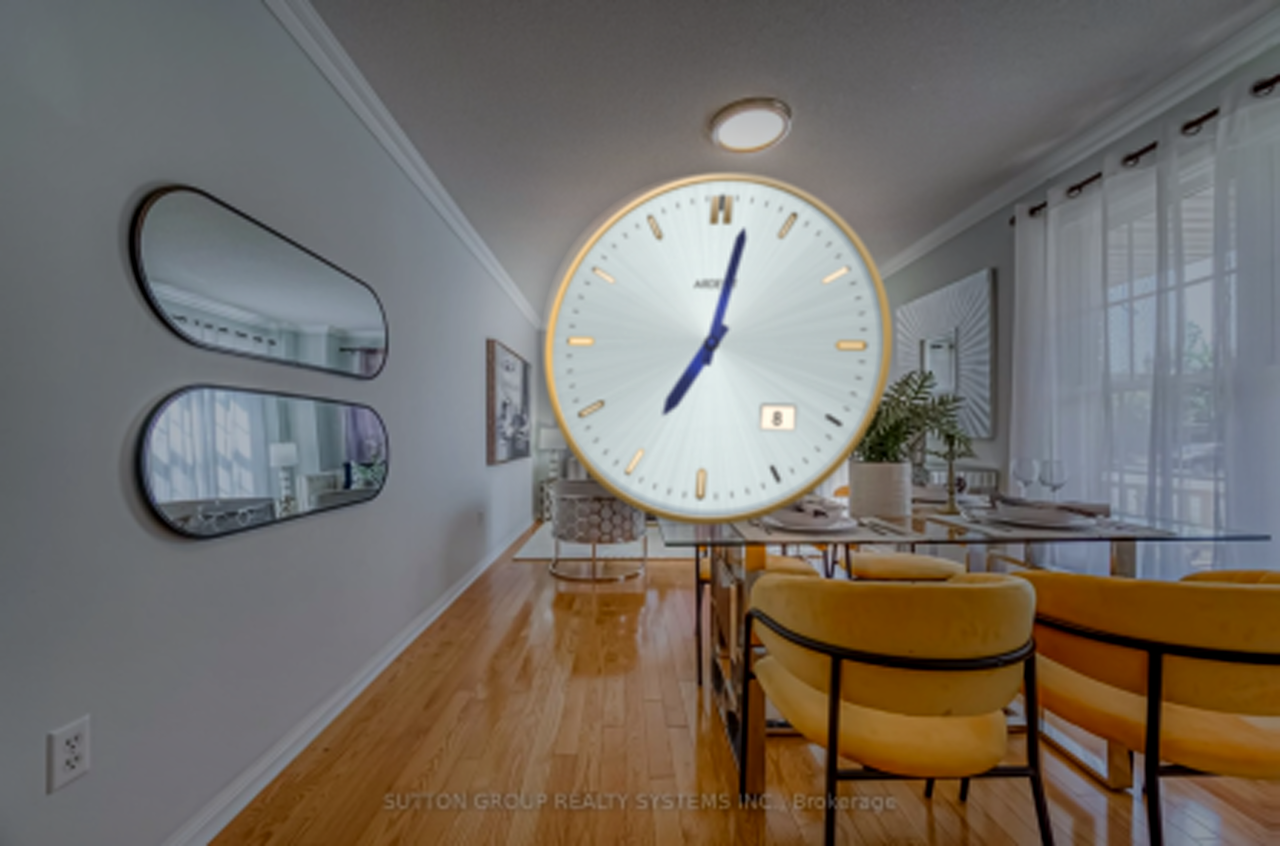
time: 7:02
